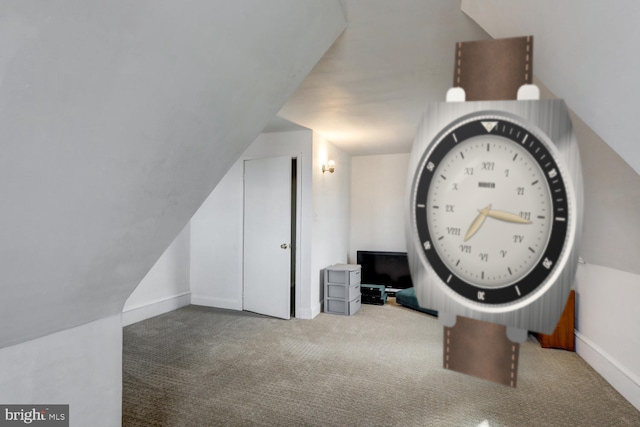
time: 7:16
